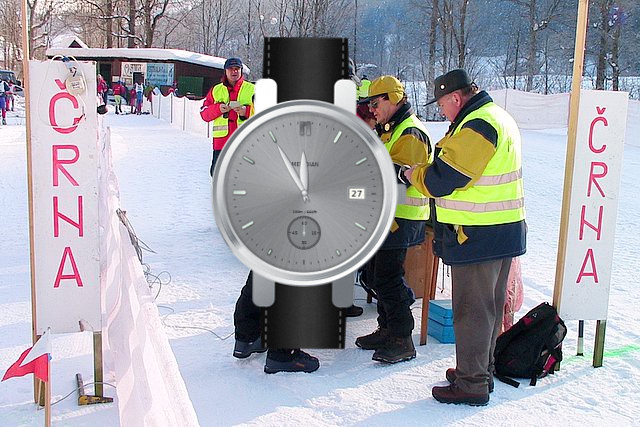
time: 11:55
